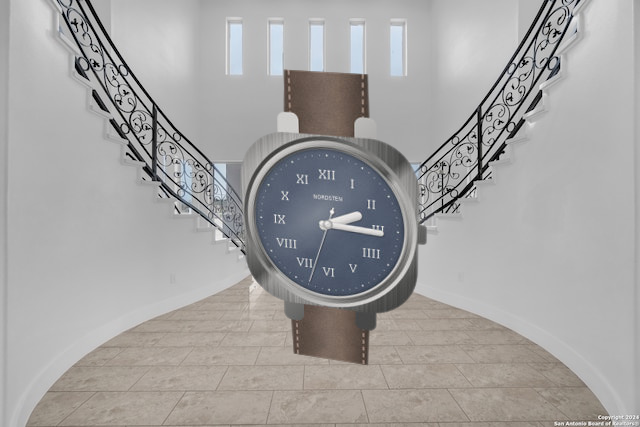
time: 2:15:33
